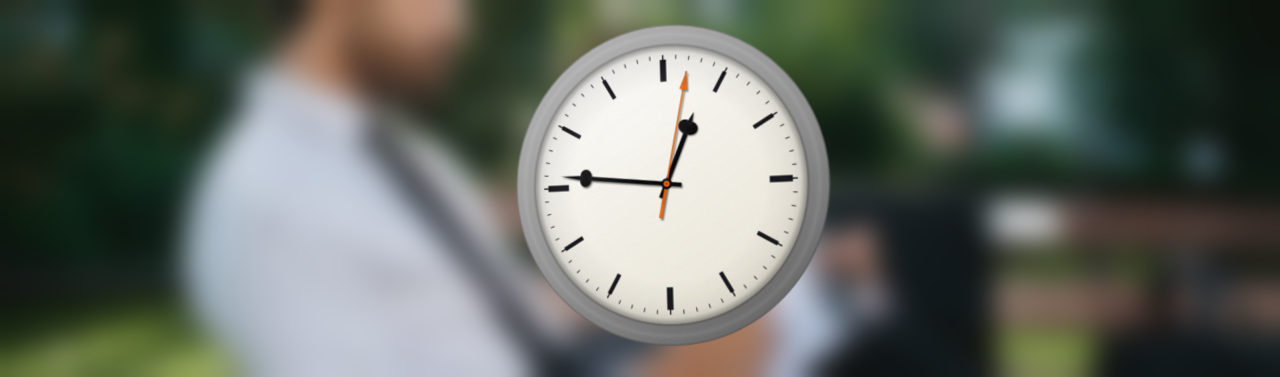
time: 12:46:02
